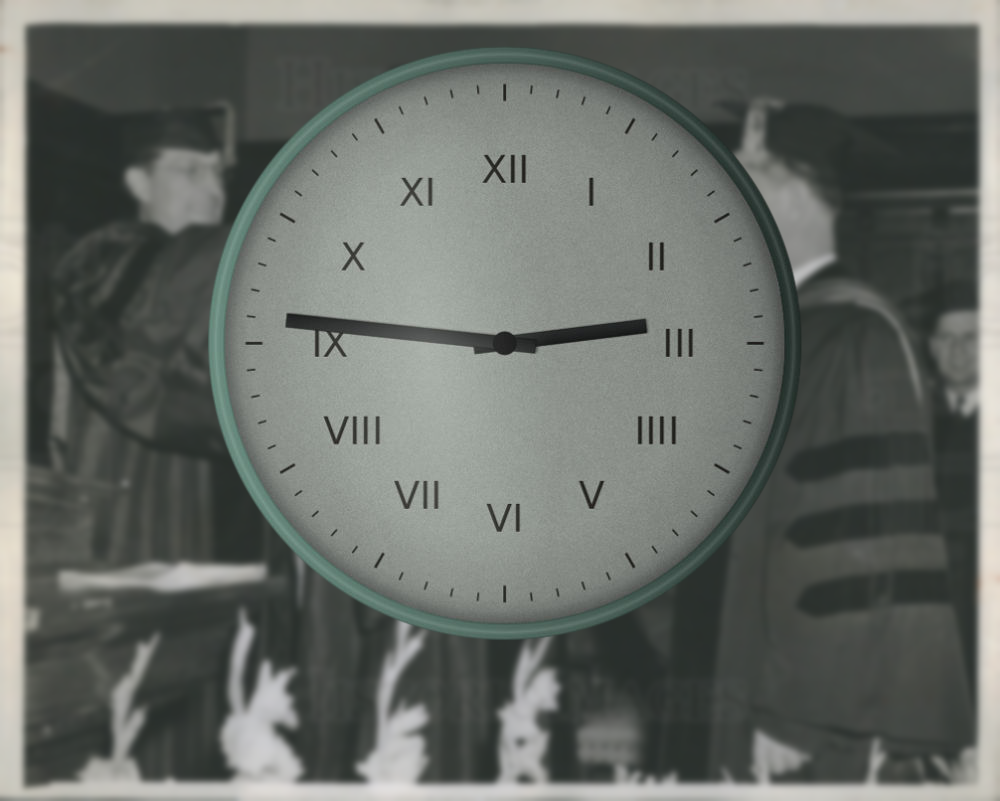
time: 2:46
